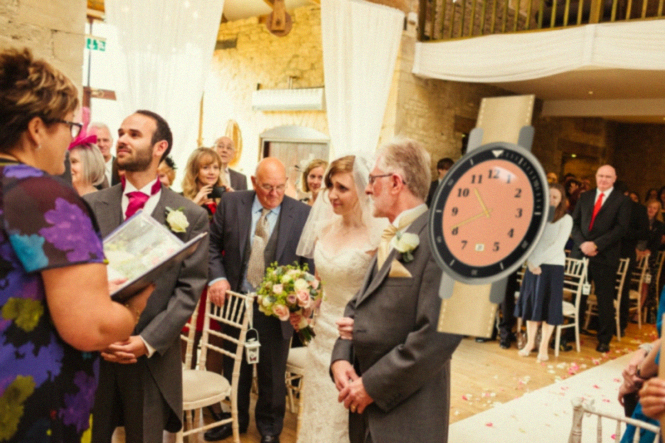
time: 10:41
